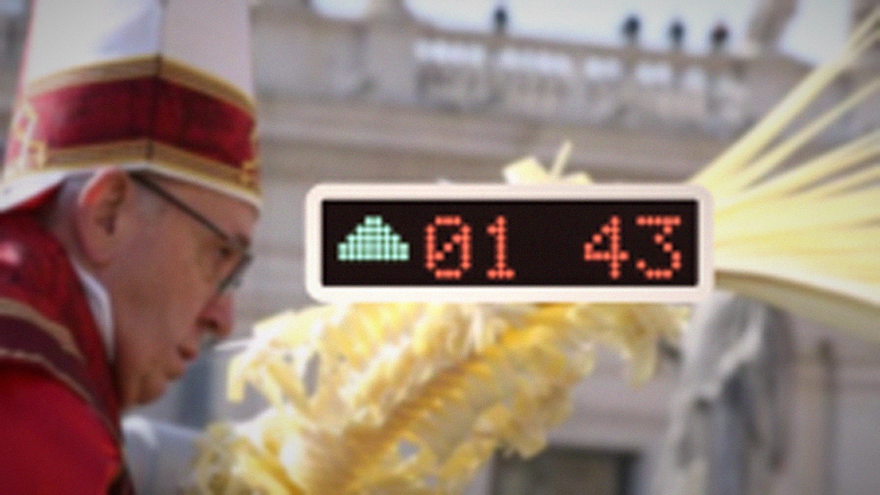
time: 1:43
